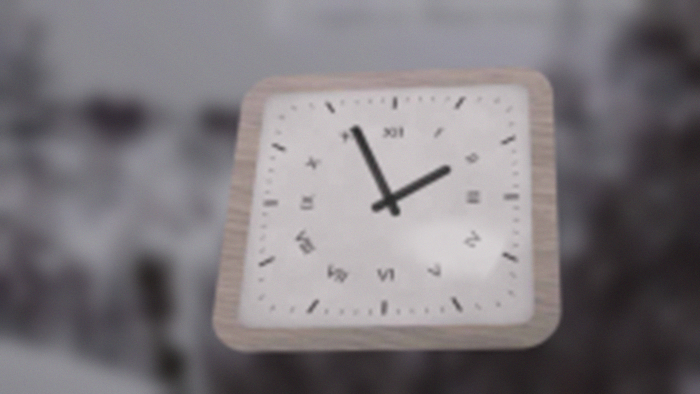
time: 1:56
